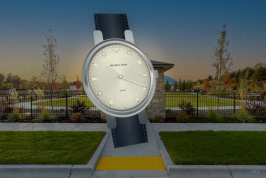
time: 10:19
